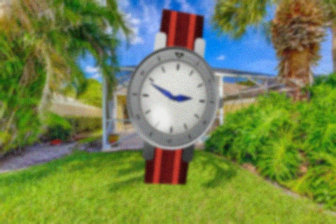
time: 2:49
